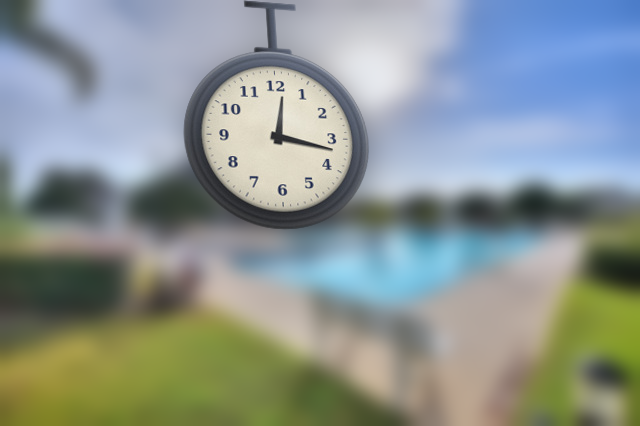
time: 12:17
